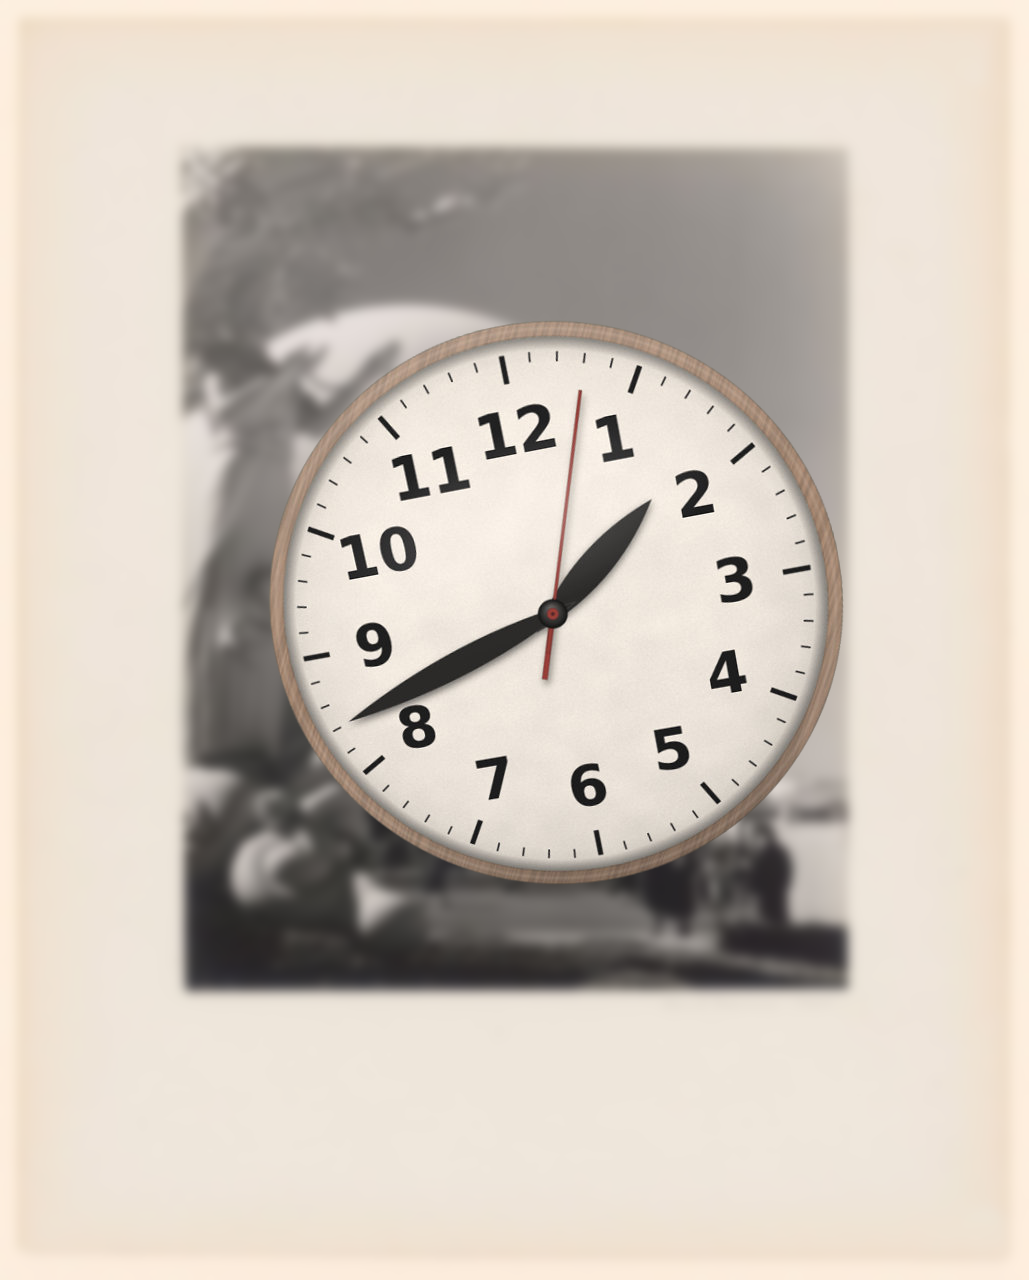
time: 1:42:03
